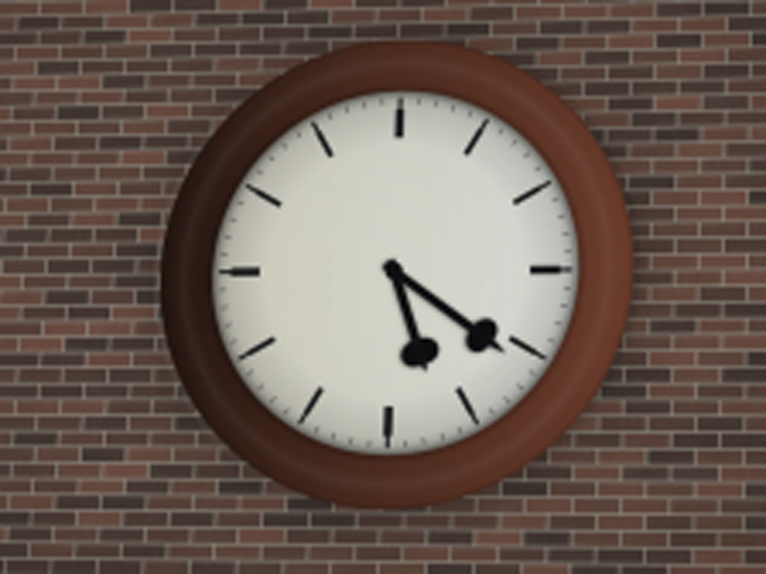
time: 5:21
